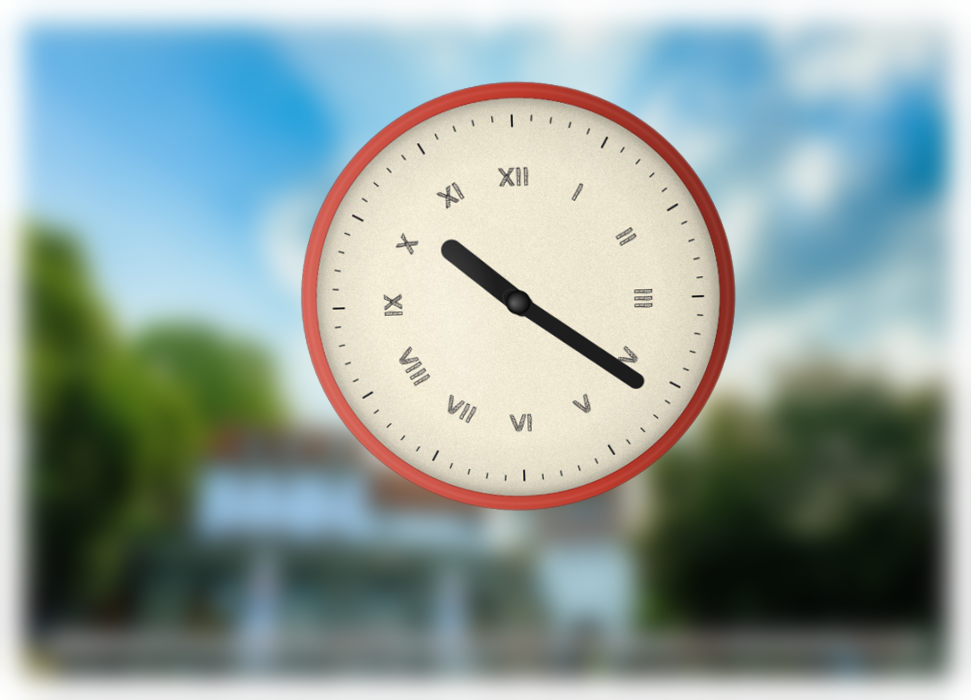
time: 10:21
